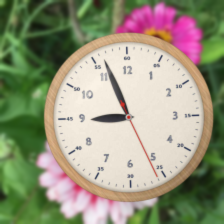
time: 8:56:26
